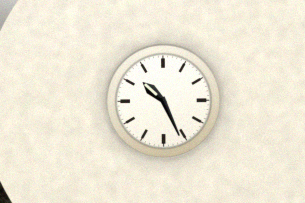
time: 10:26
